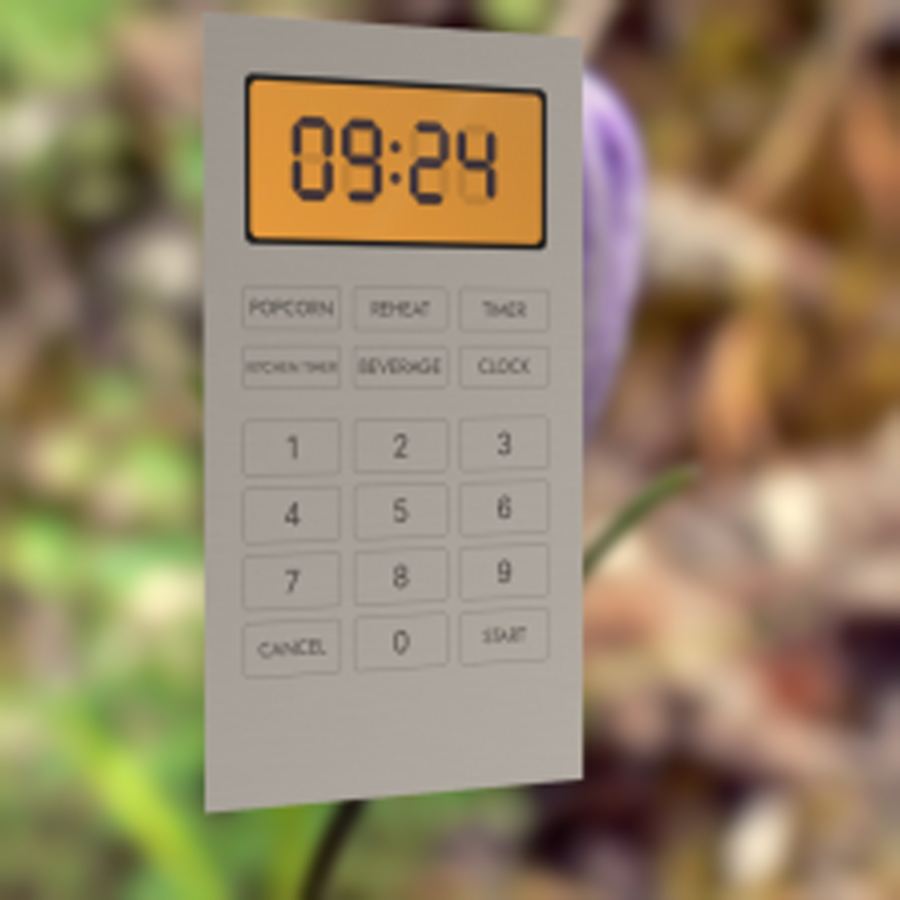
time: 9:24
